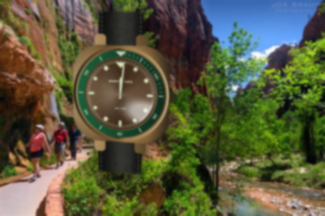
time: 12:01
